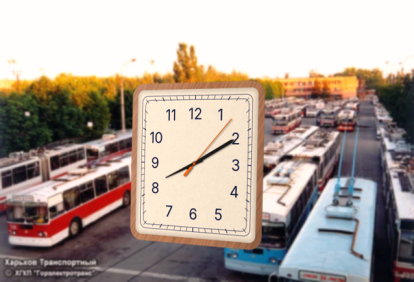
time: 8:10:07
